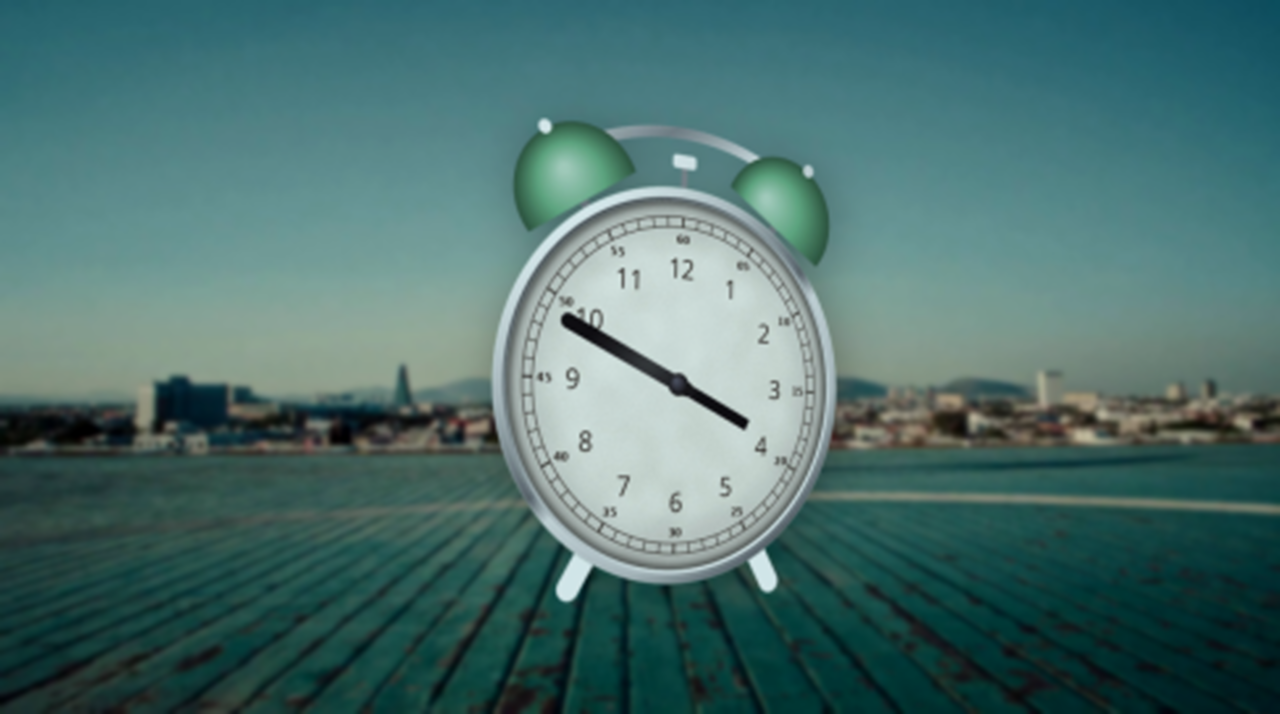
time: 3:49
